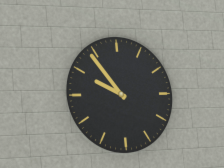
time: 9:54
